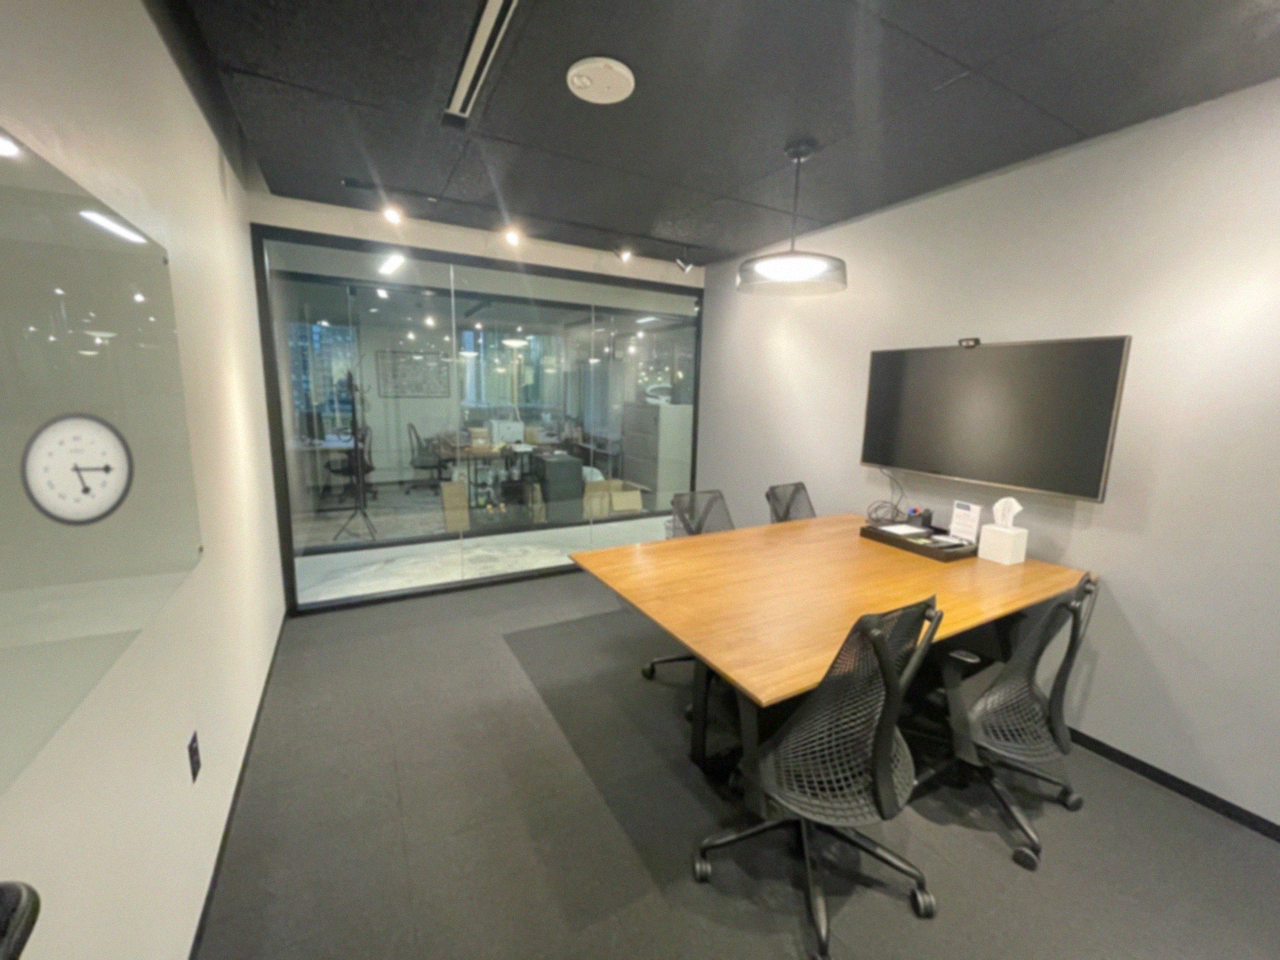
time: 5:15
